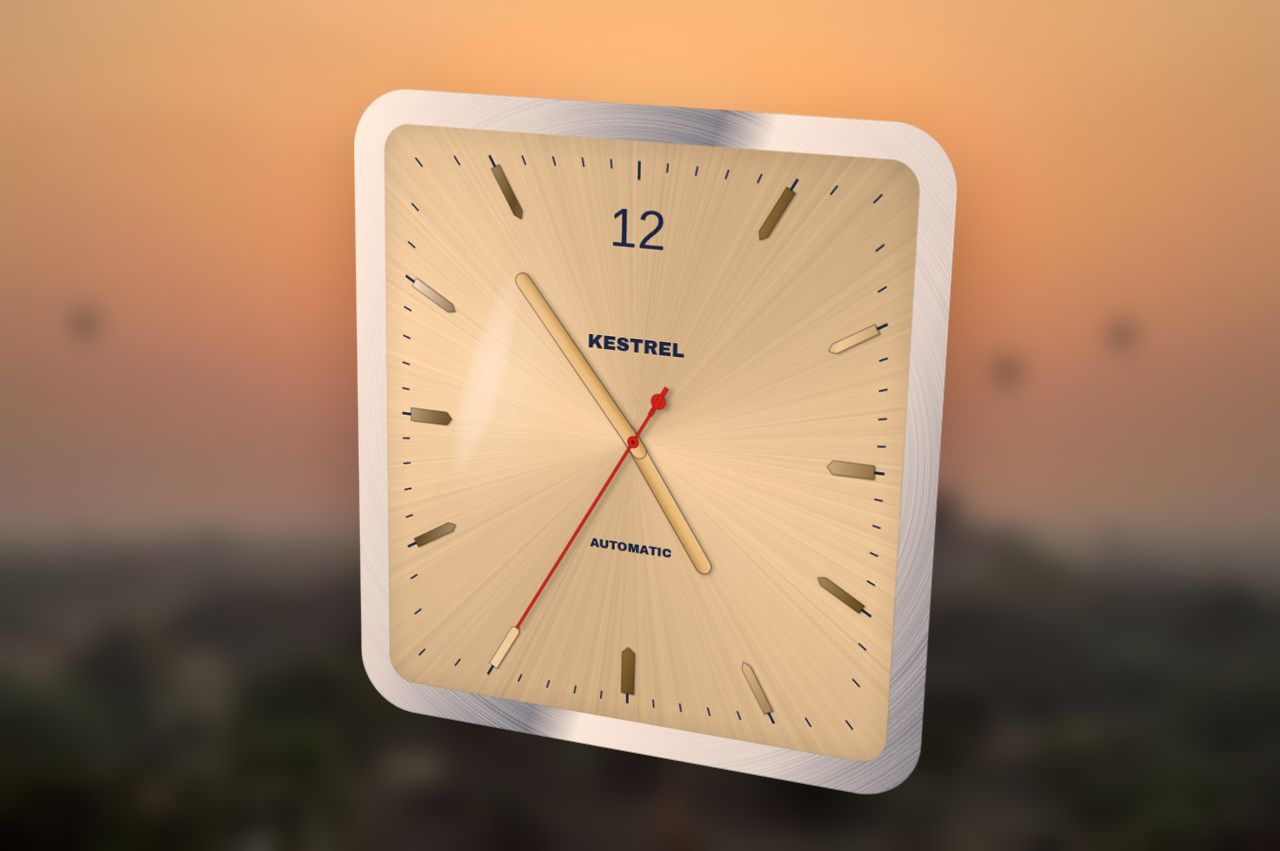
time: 4:53:35
